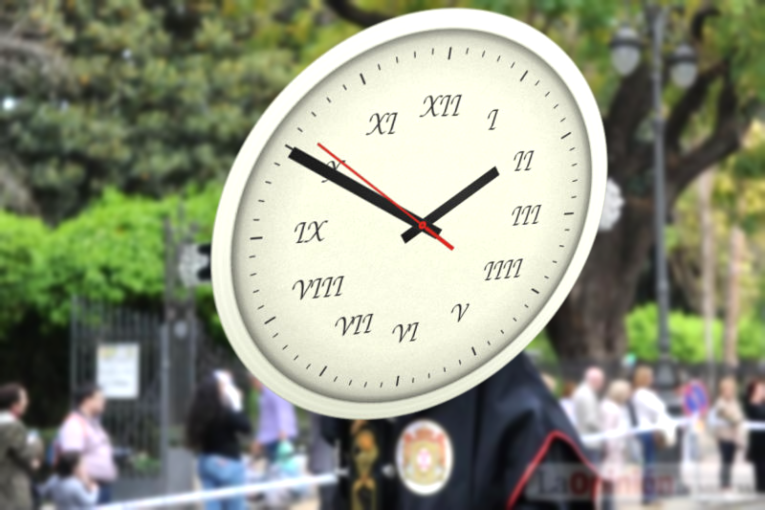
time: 1:49:51
